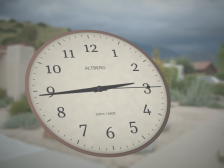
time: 2:44:15
